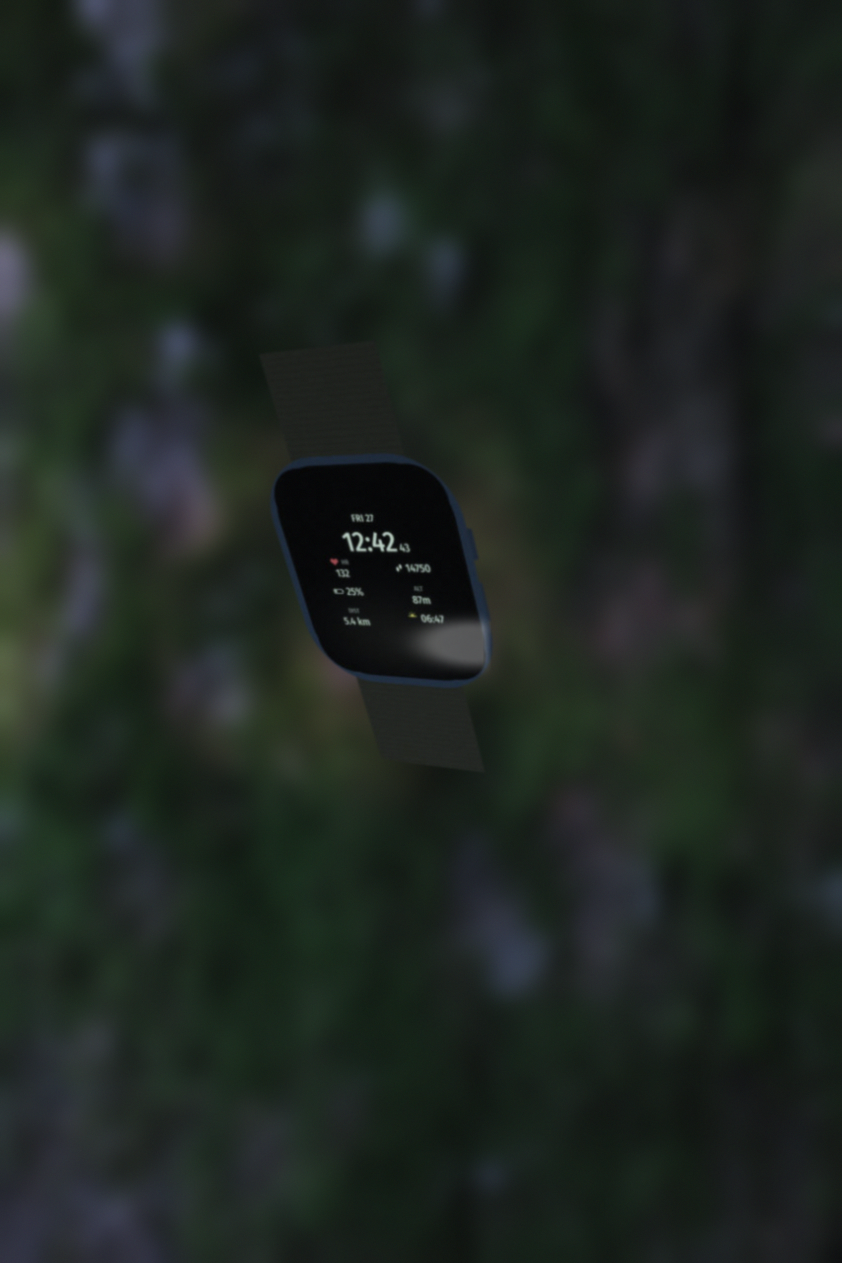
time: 12:42:43
